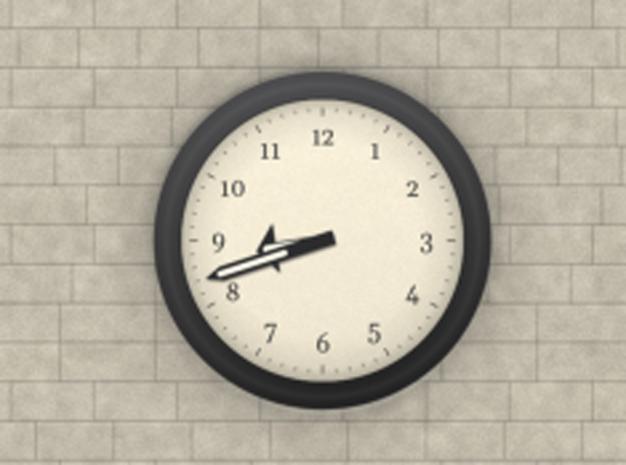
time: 8:42
